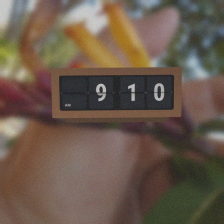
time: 9:10
